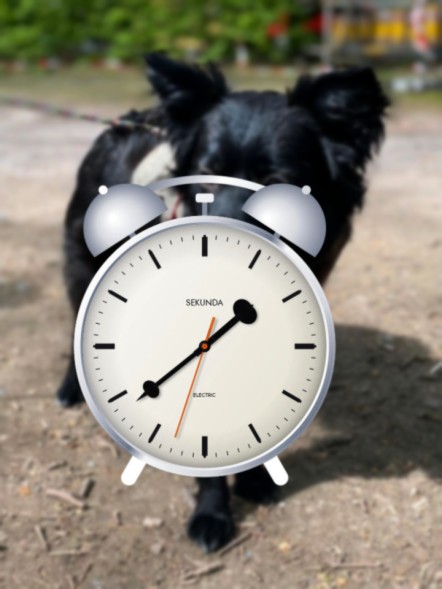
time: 1:38:33
